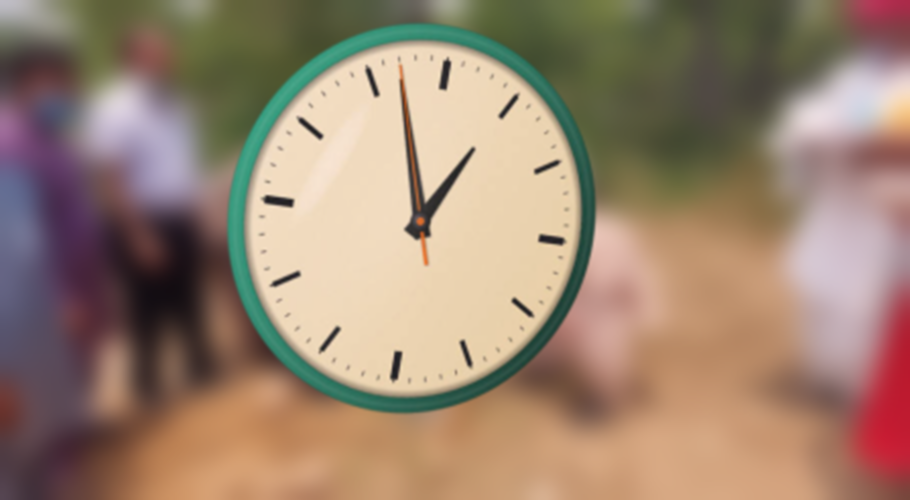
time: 12:56:57
